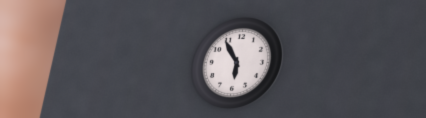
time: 5:54
